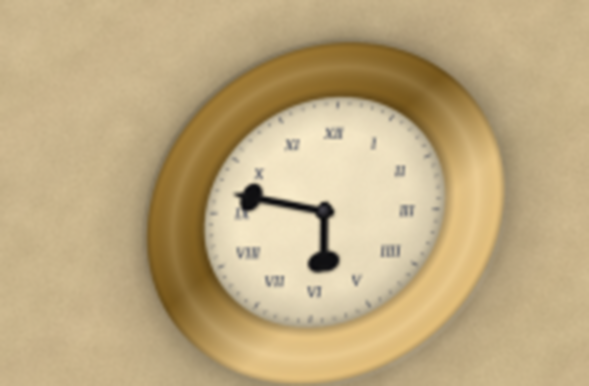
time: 5:47
